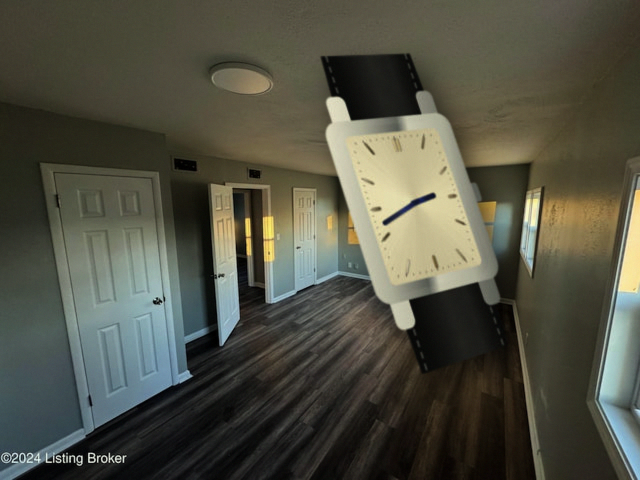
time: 2:42
